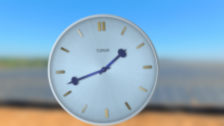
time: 1:42
